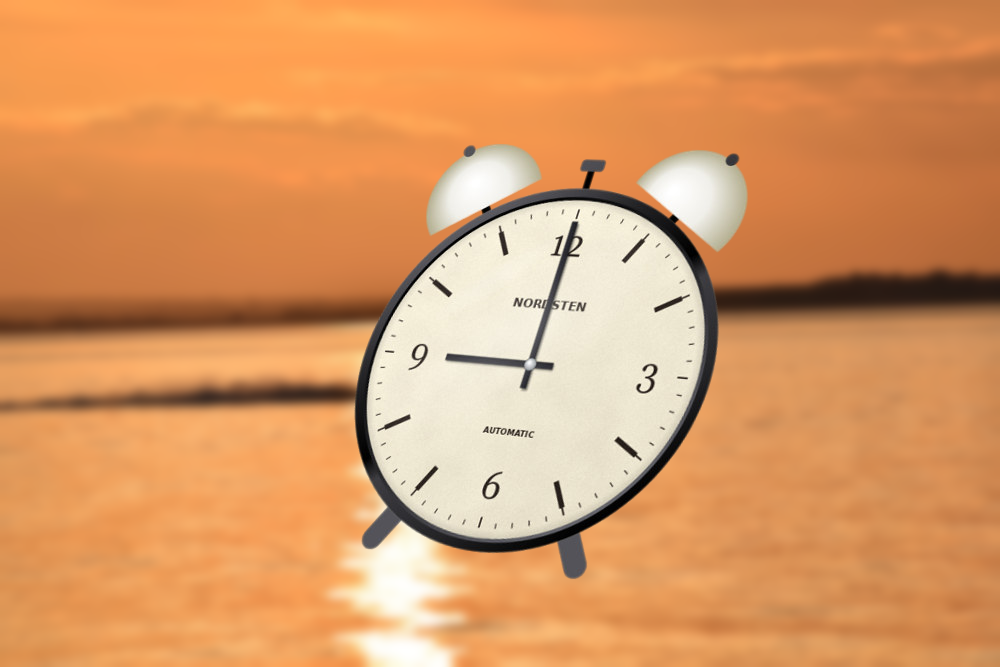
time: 9:00
